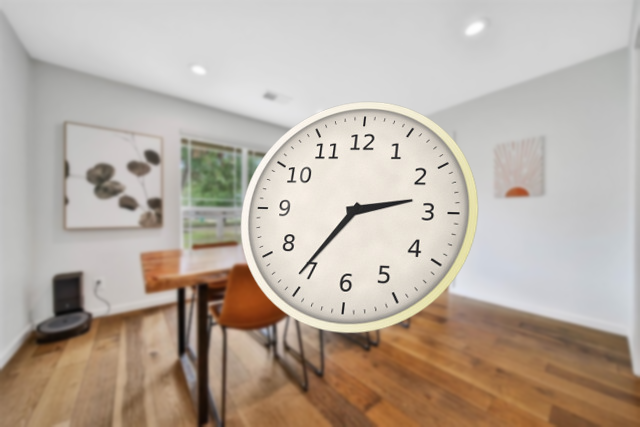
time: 2:36
